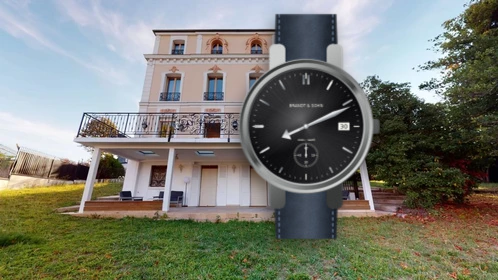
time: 8:11
